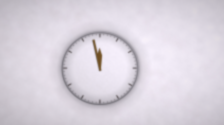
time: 11:58
